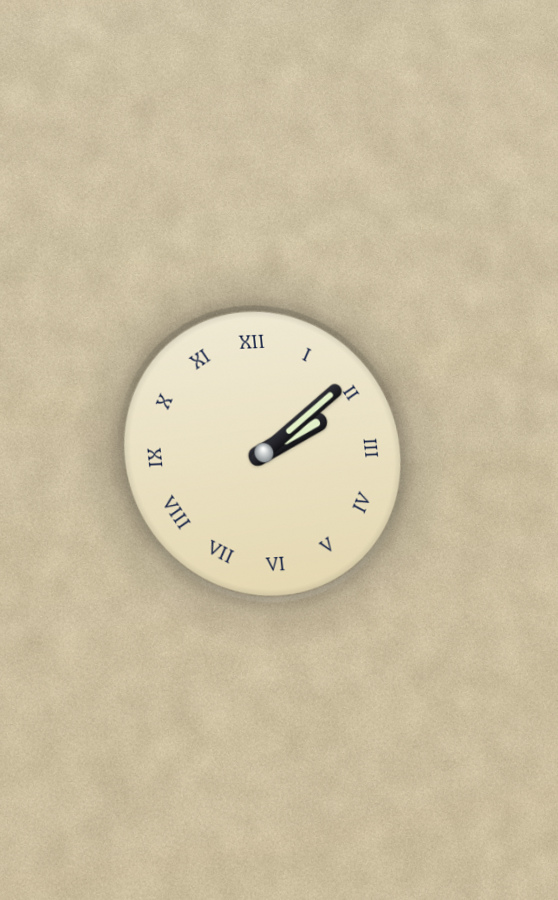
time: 2:09
